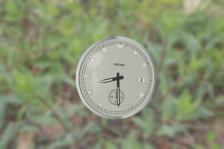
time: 8:29
